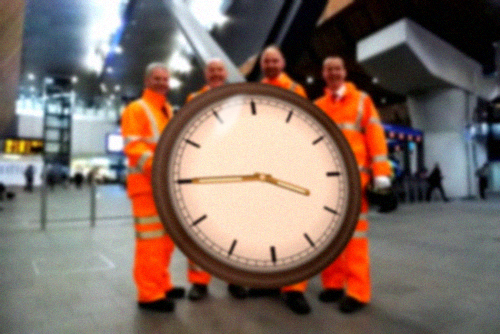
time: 3:45
